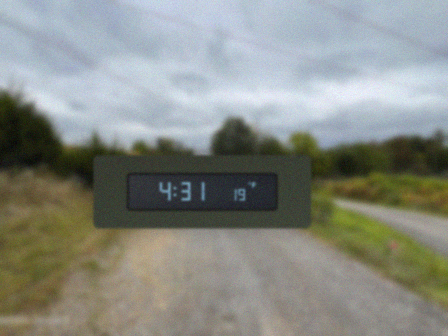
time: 4:31
